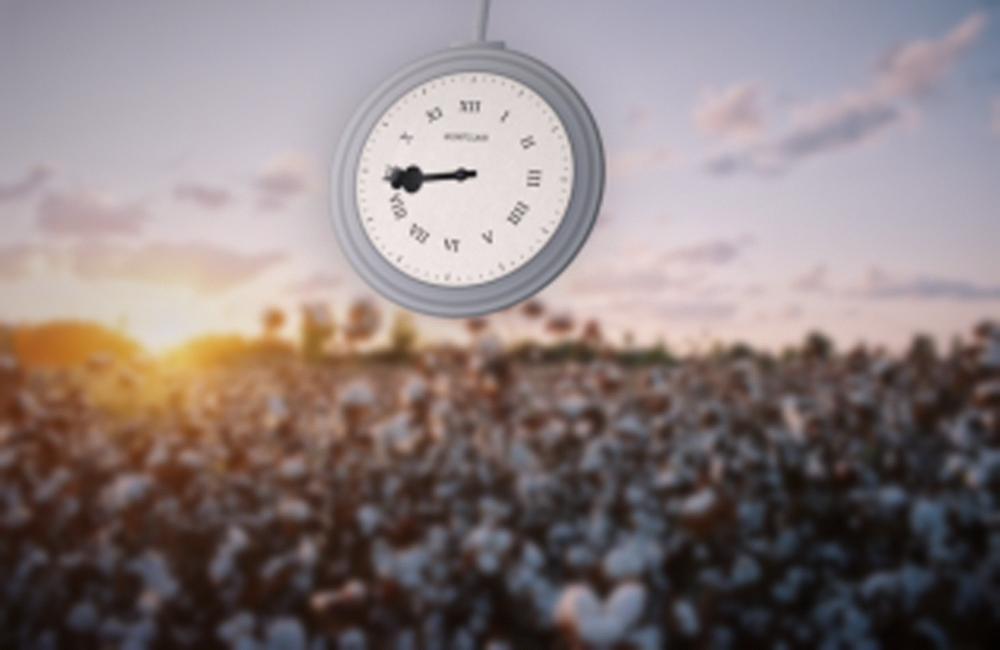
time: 8:44
